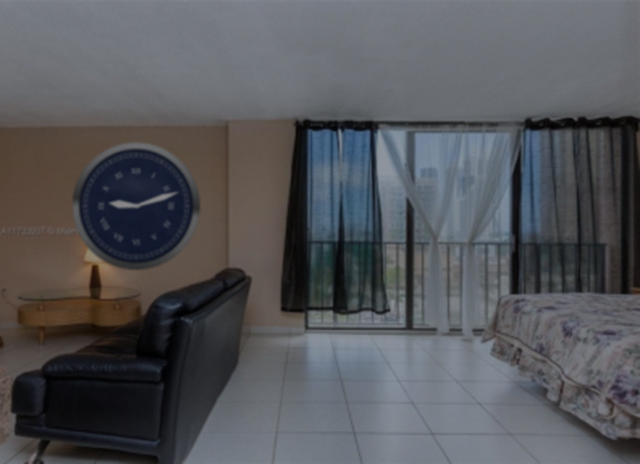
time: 9:12
